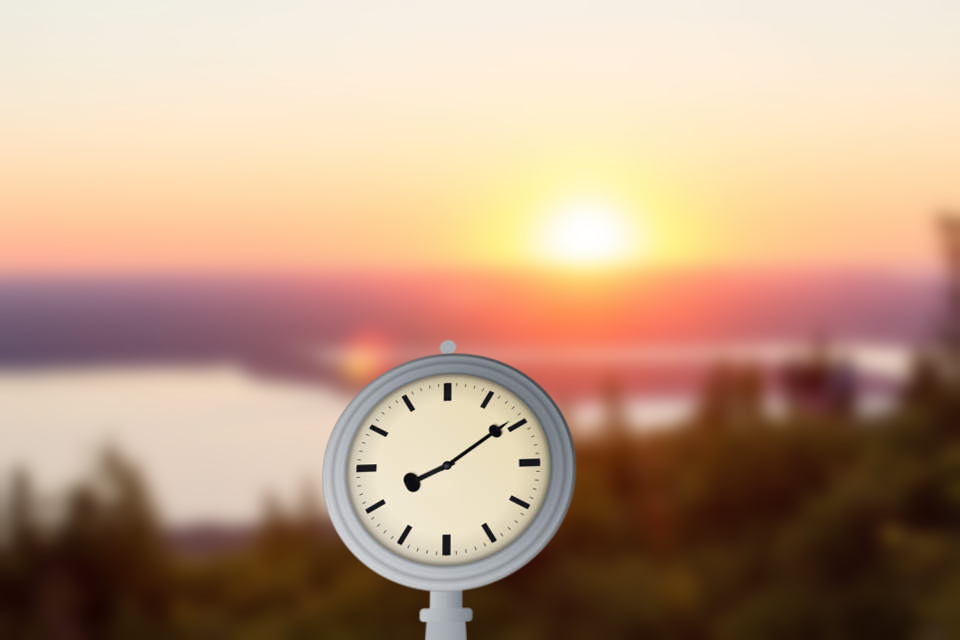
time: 8:09
